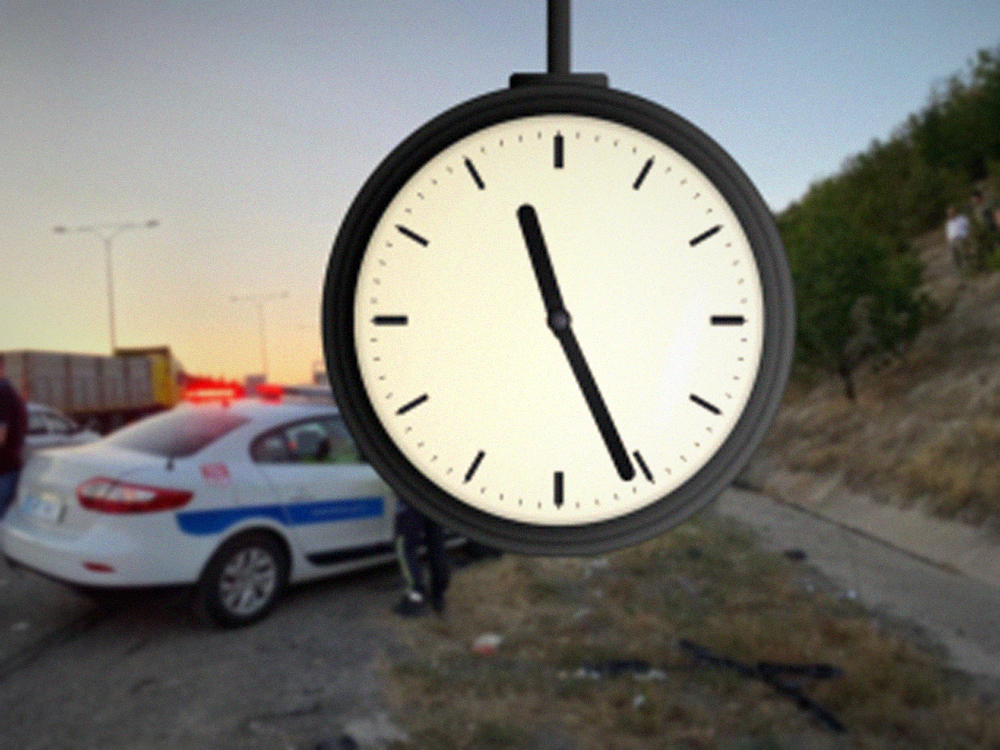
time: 11:26
